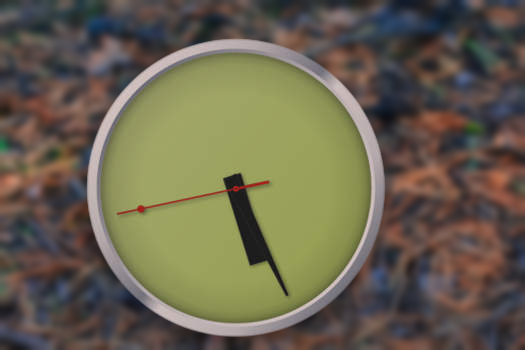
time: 5:25:43
